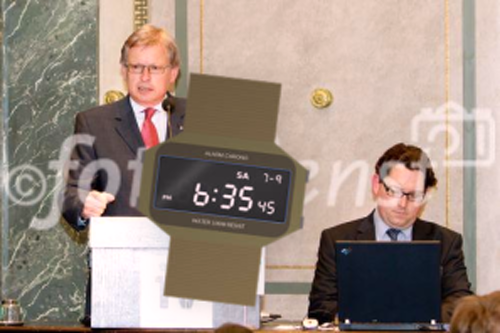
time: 6:35:45
